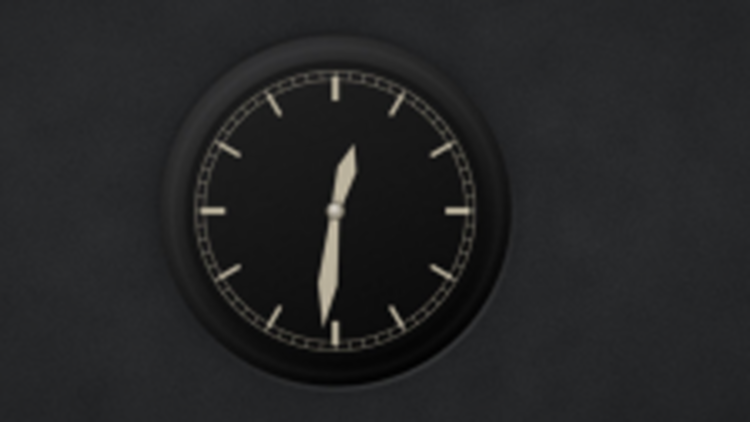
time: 12:31
